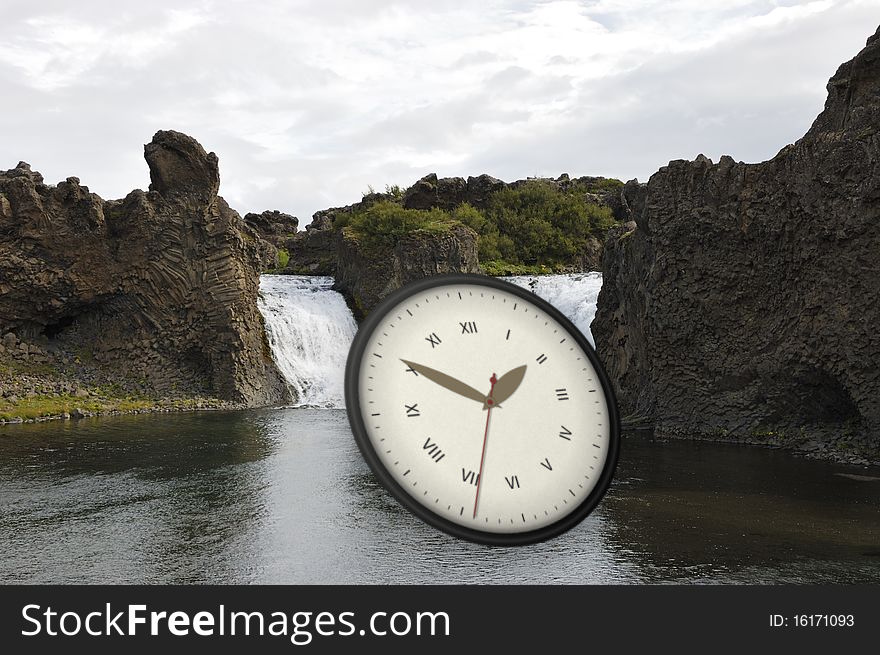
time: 1:50:34
